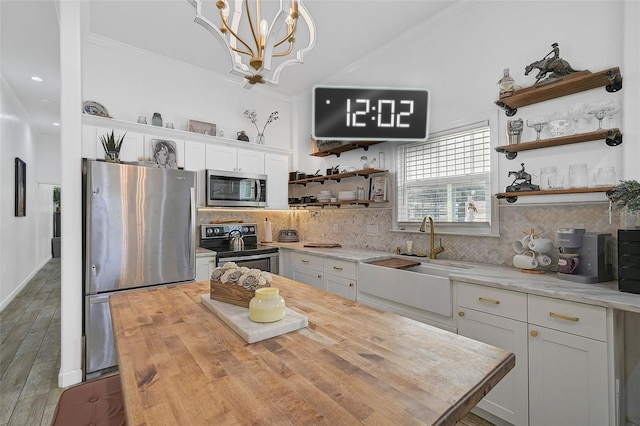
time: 12:02
